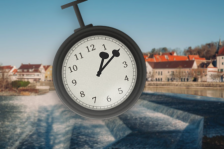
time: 1:10
